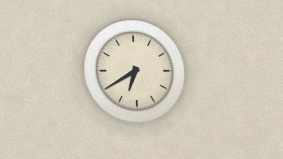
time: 6:40
